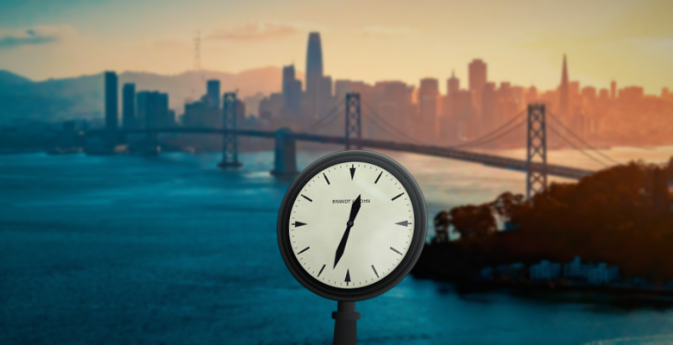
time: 12:33
